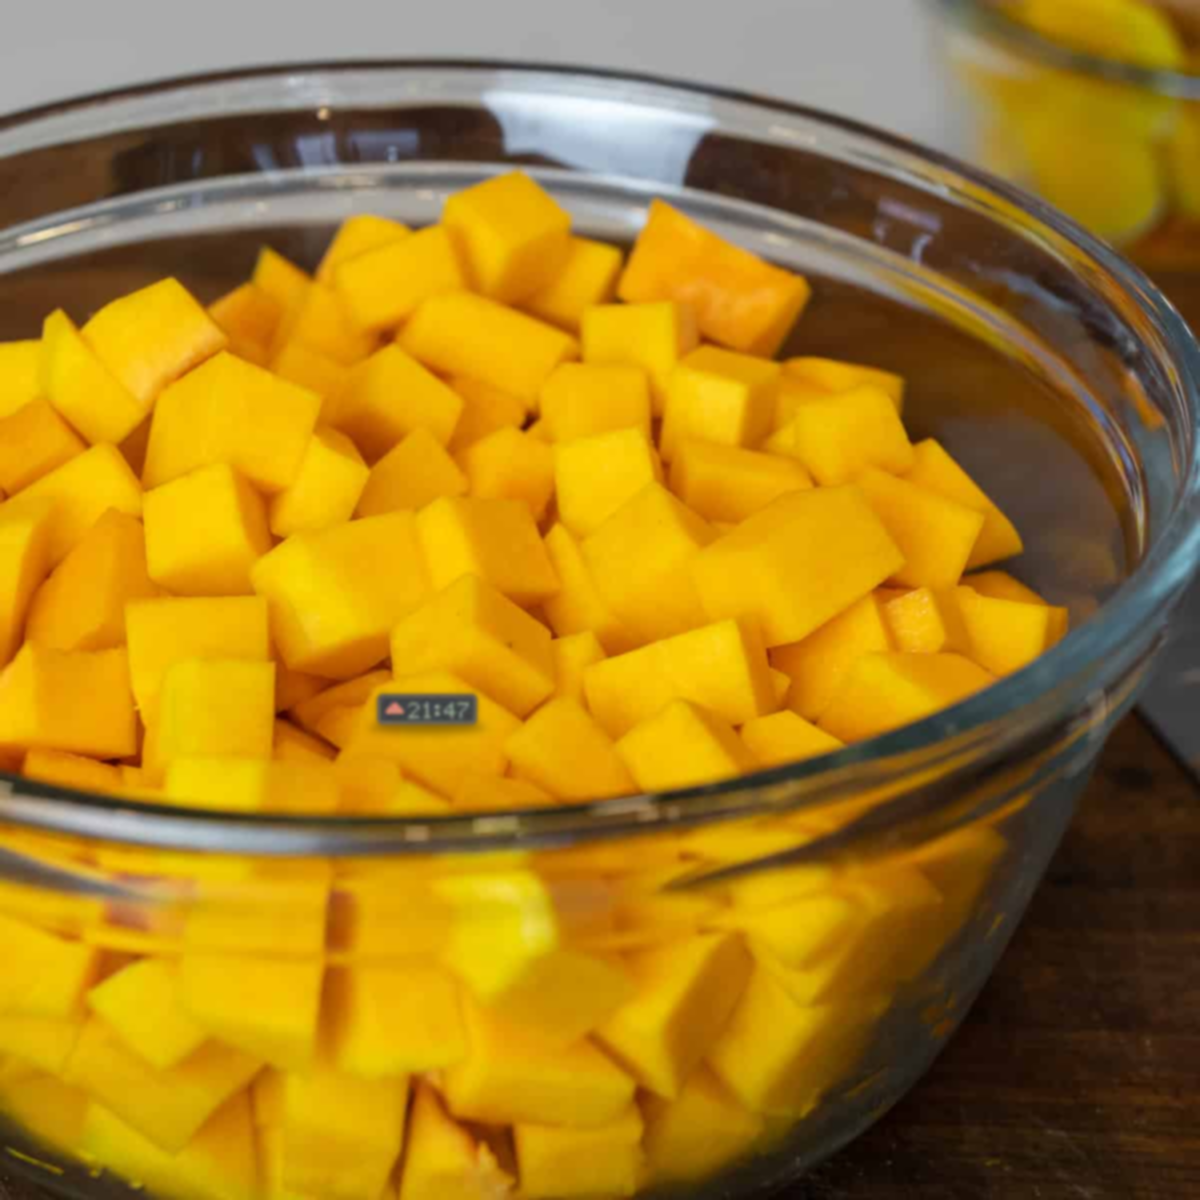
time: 21:47
